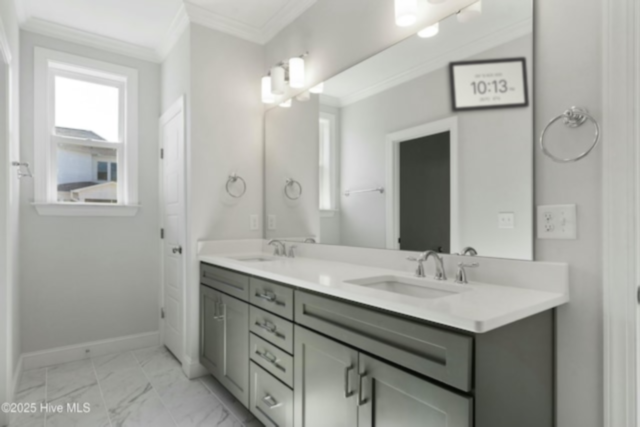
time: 10:13
